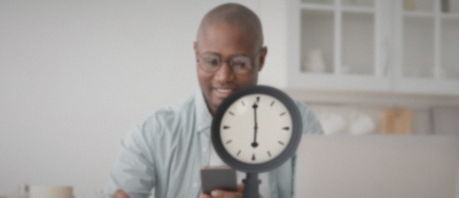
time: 5:59
